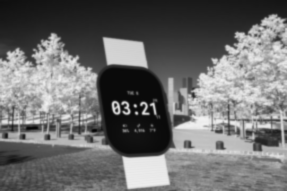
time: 3:21
